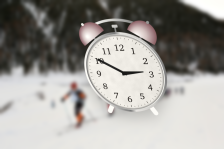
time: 2:50
